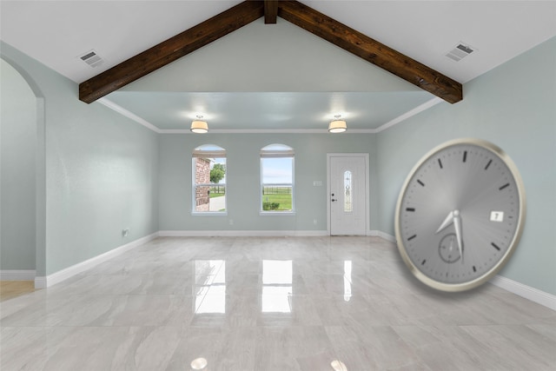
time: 7:27
